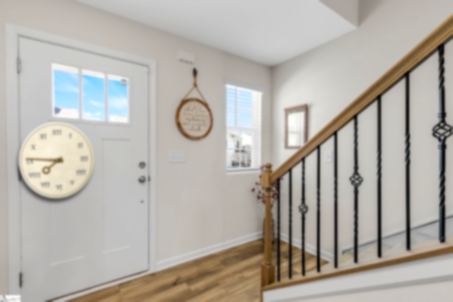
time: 7:46
